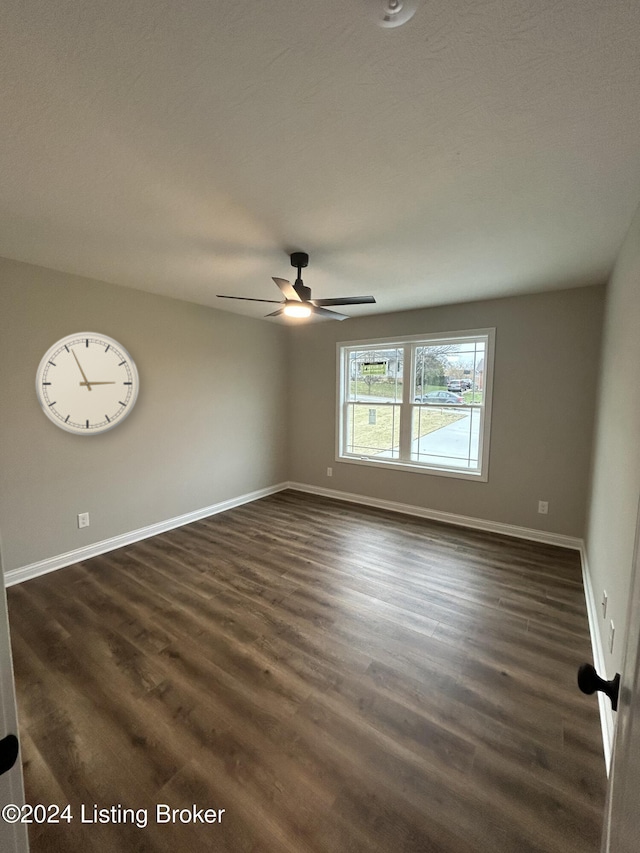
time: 2:56
